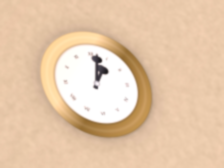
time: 1:02
